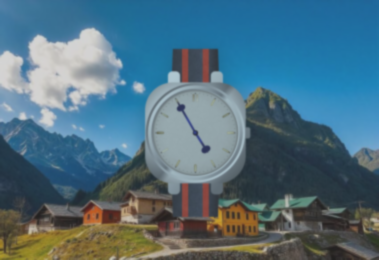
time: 4:55
